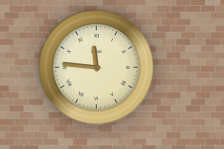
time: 11:46
